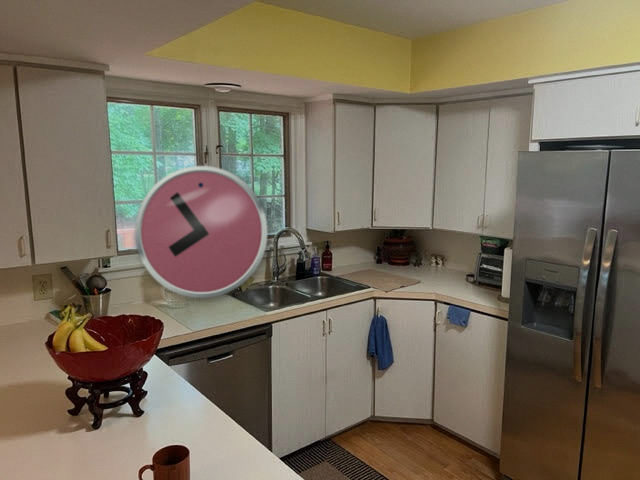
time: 7:54
